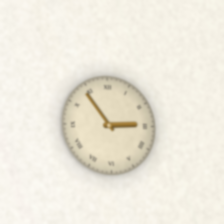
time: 2:54
